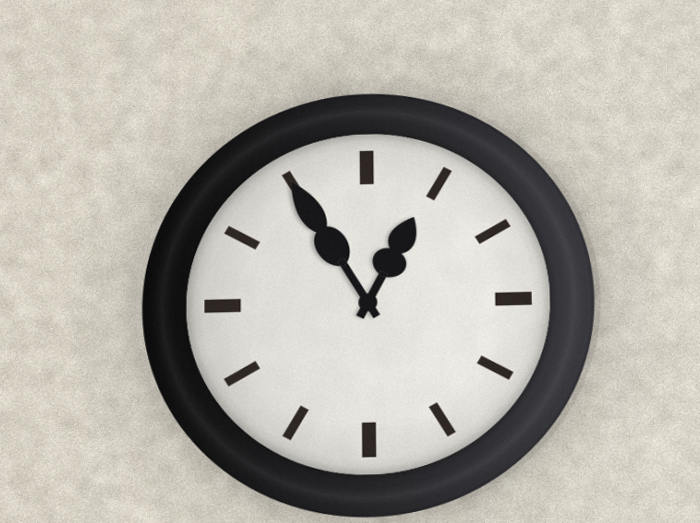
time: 12:55
